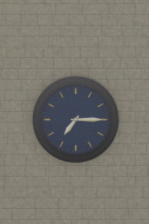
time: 7:15
